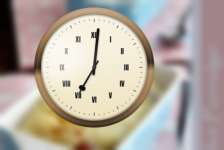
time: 7:01
